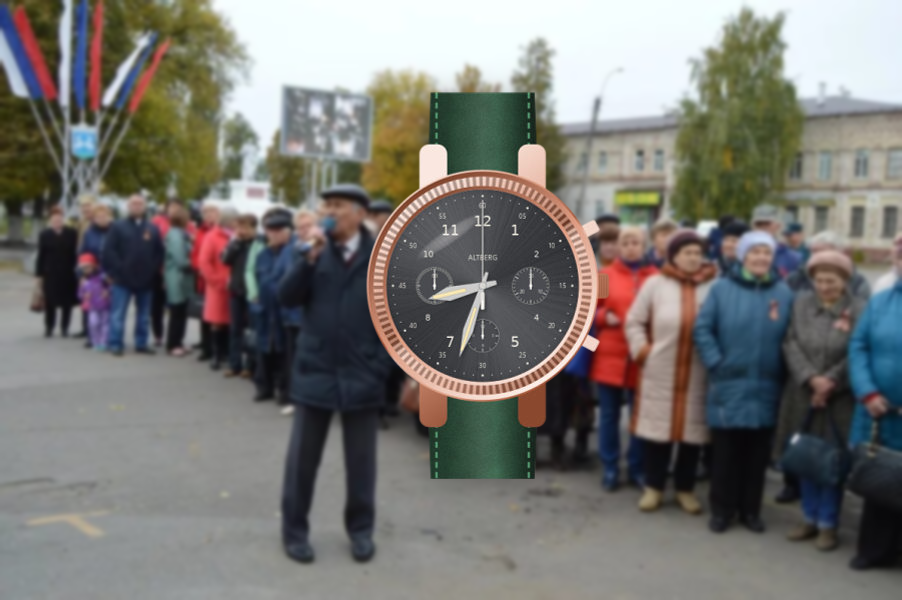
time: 8:33
